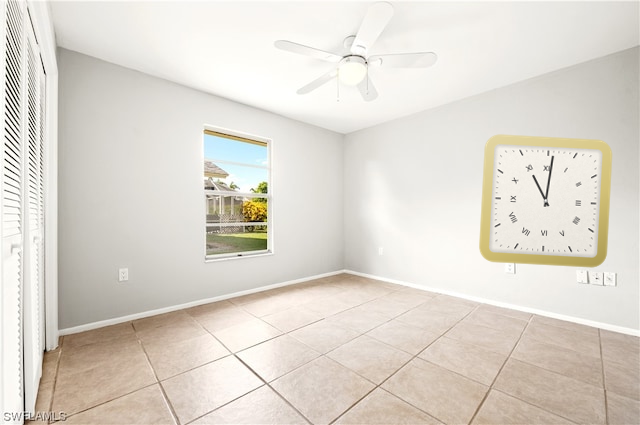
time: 11:01
